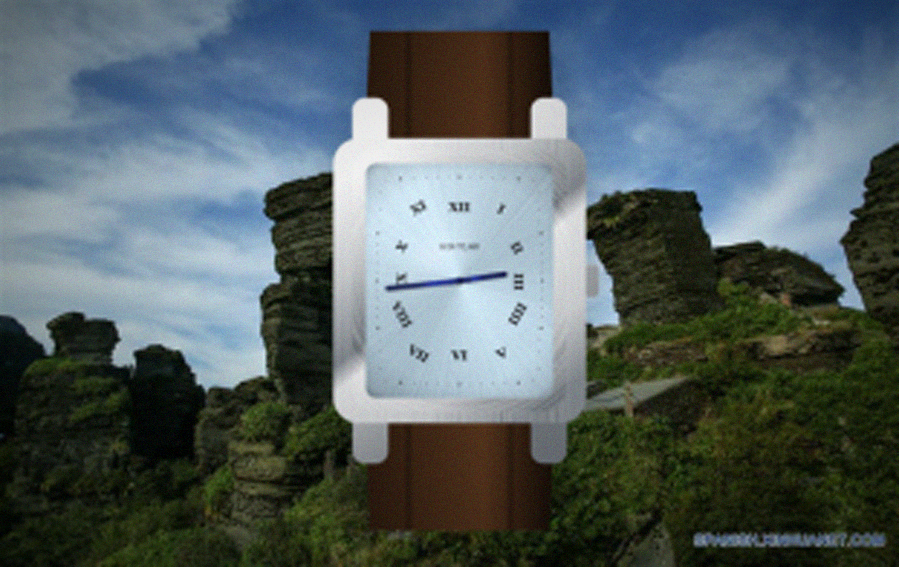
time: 2:44
